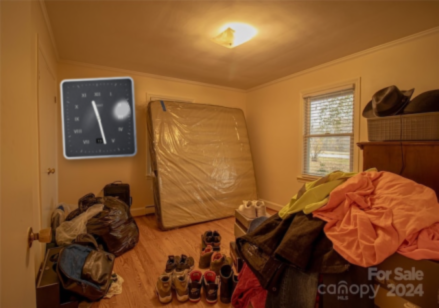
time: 11:28
